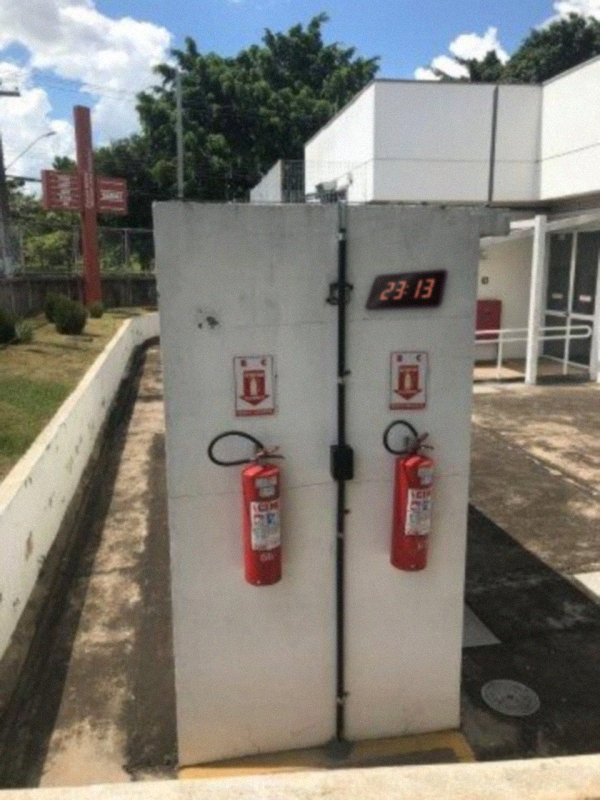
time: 23:13
